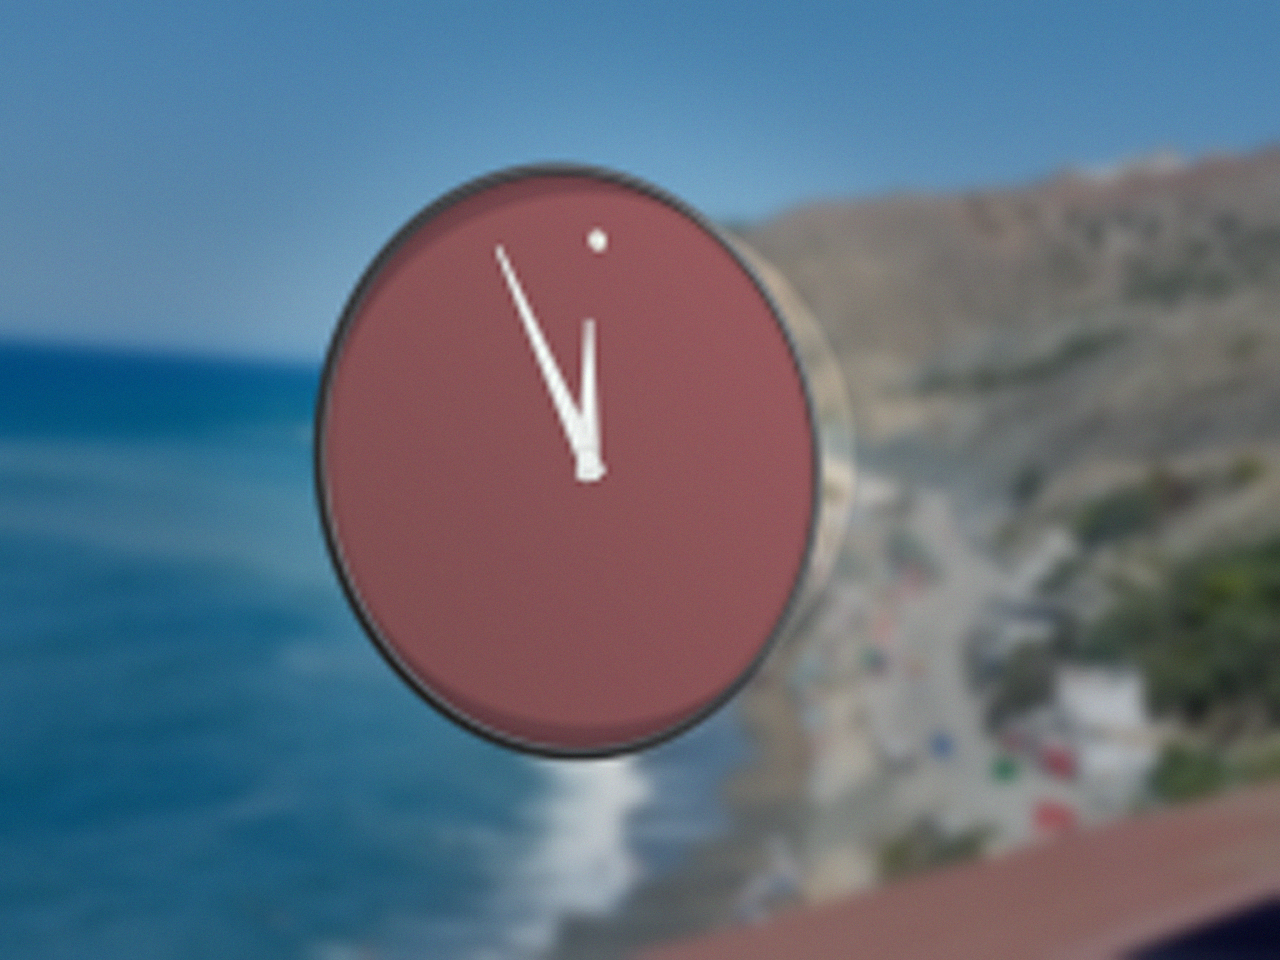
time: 11:55
